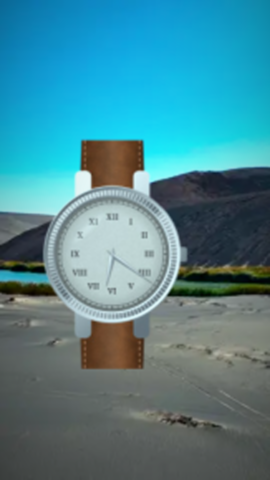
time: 6:21
